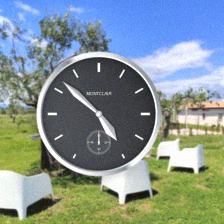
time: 4:52
